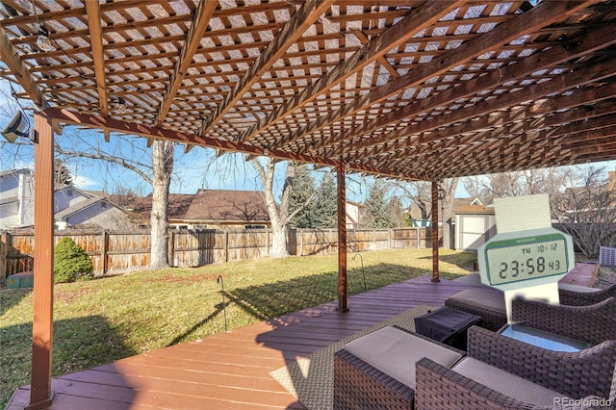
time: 23:58:43
